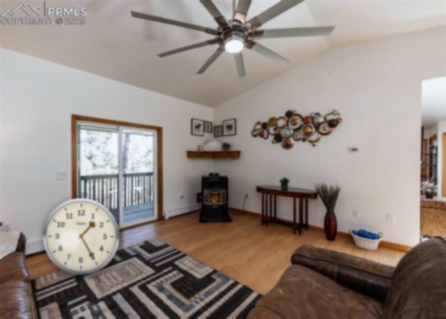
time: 1:25
